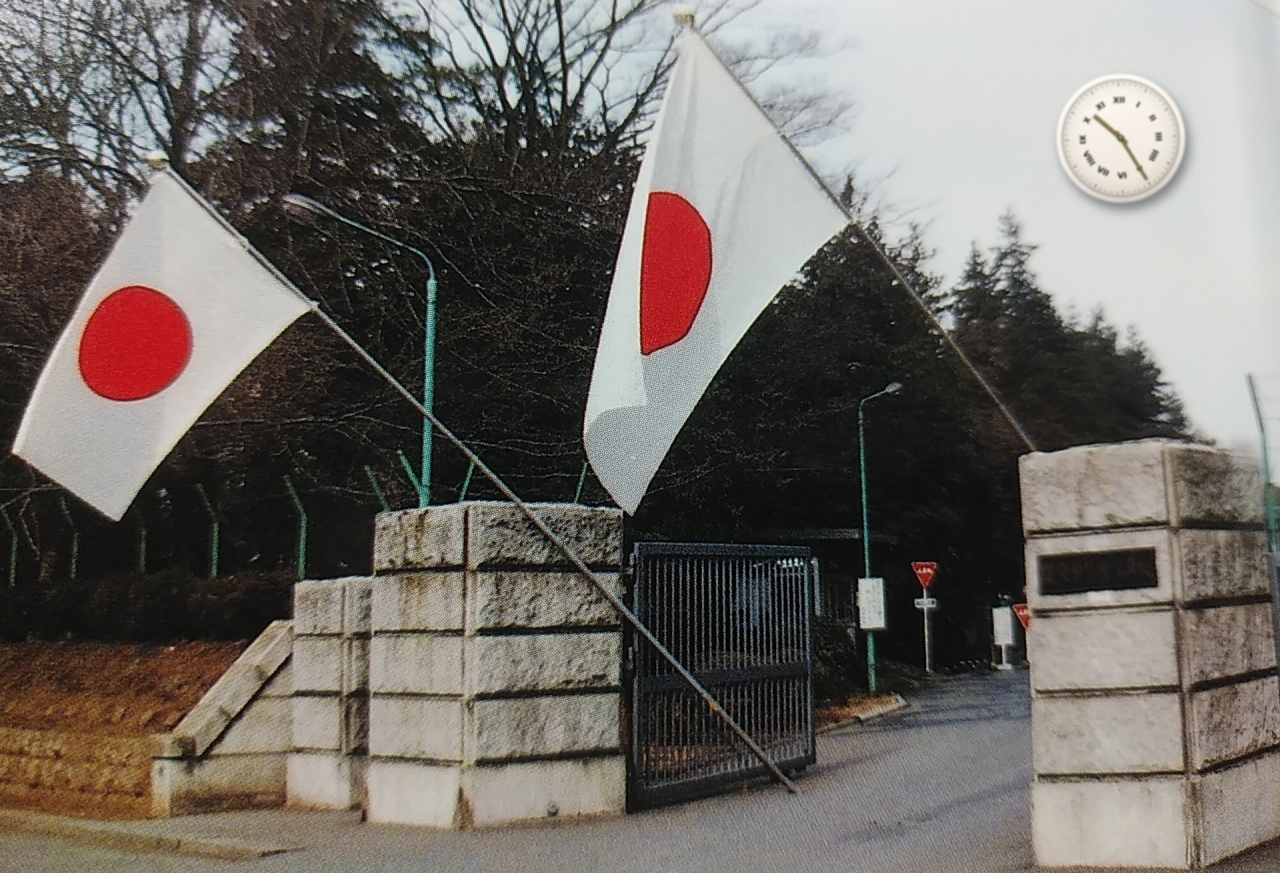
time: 10:25
